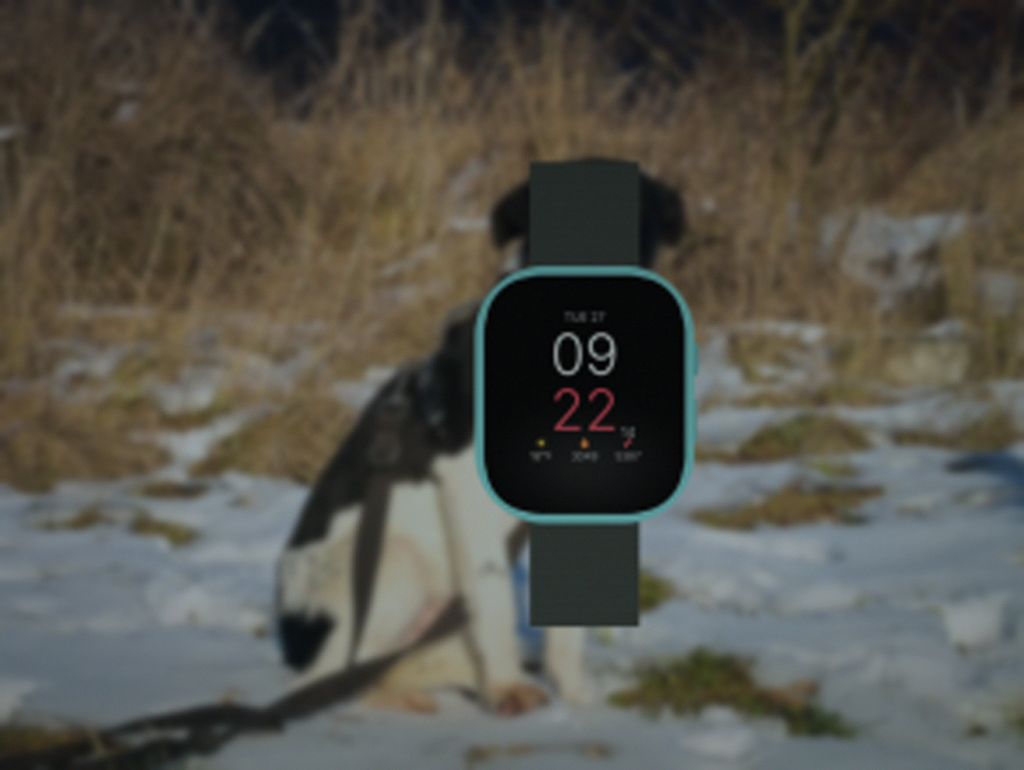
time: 9:22
